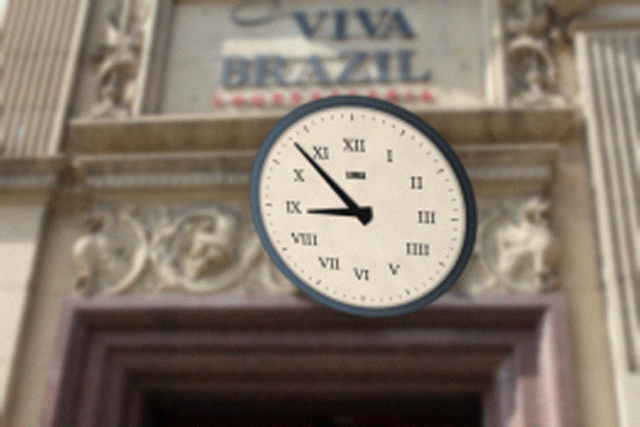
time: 8:53
